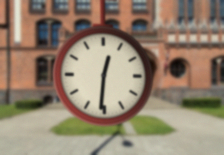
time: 12:31
